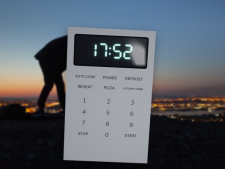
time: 17:52
